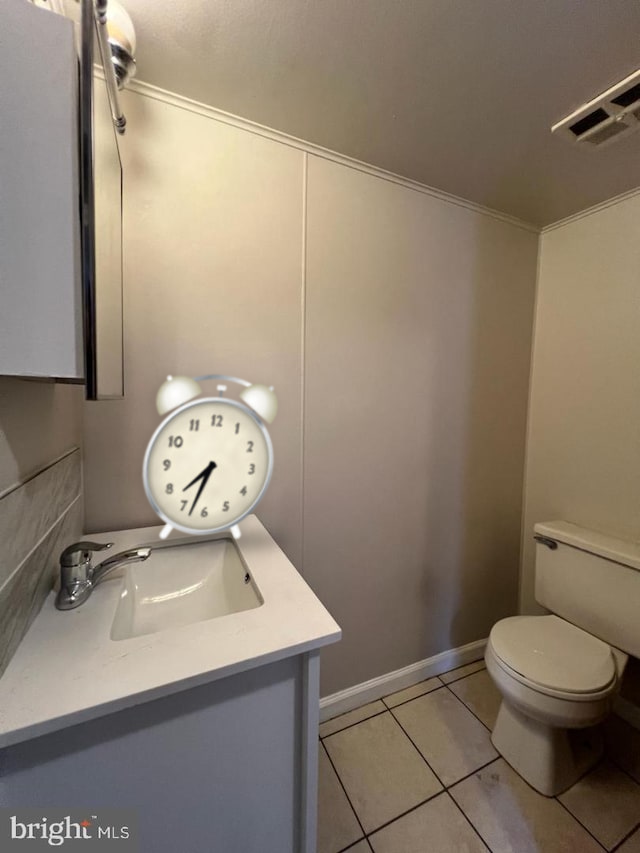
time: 7:33
